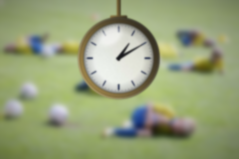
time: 1:10
